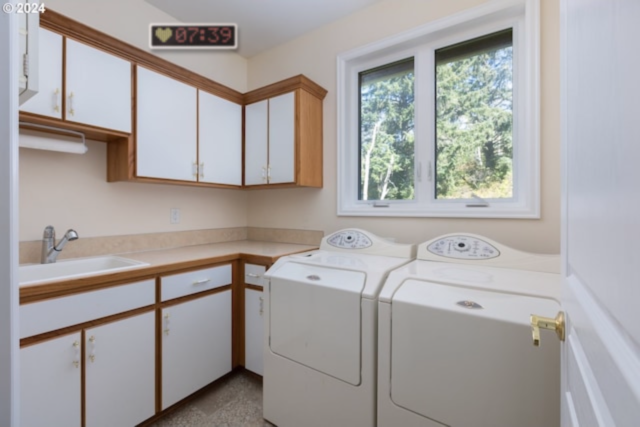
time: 7:39
